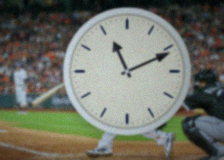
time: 11:11
